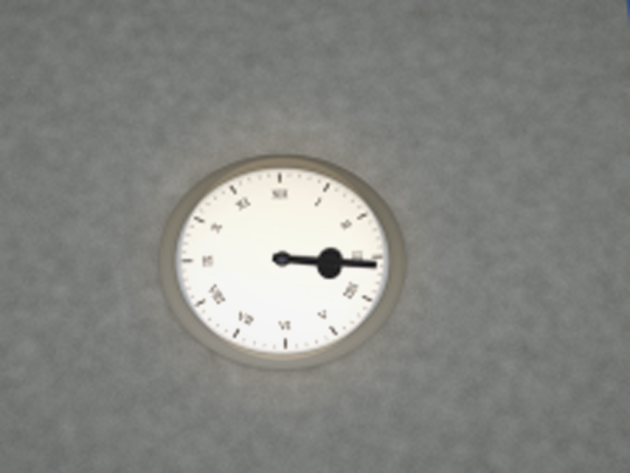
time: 3:16
